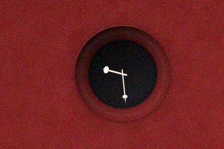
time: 9:29
